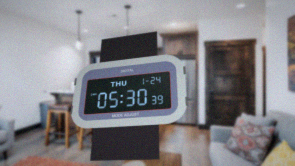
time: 5:30
